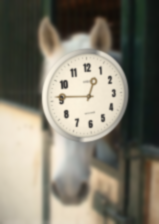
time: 12:46
